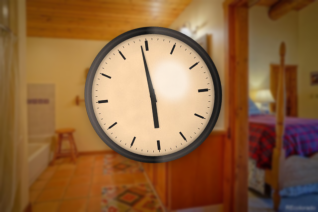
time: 5:59
